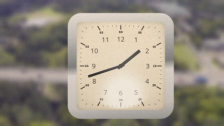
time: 1:42
